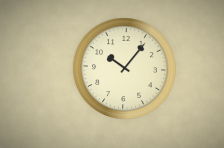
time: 10:06
